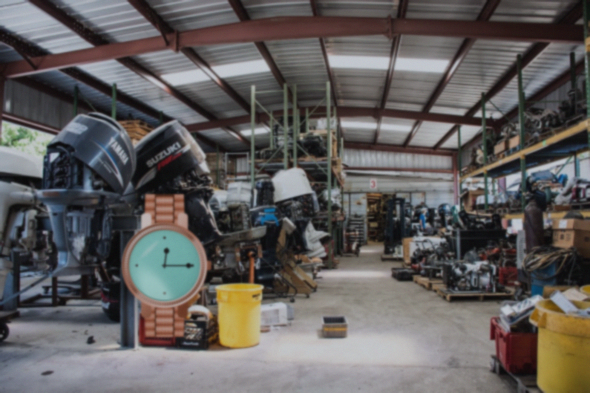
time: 12:15
